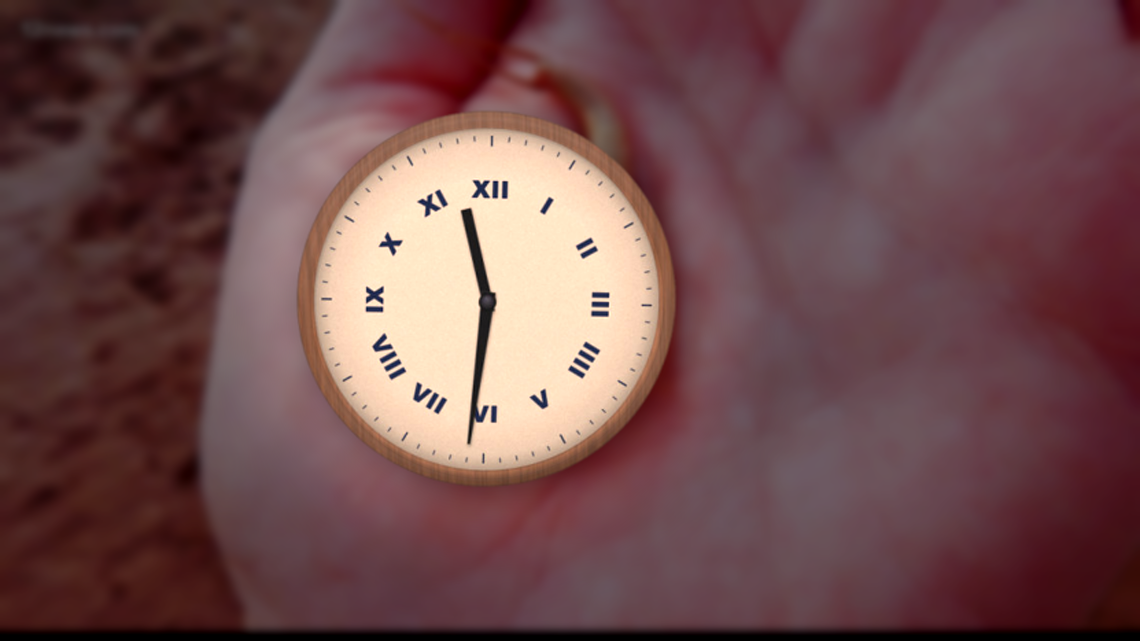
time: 11:31
